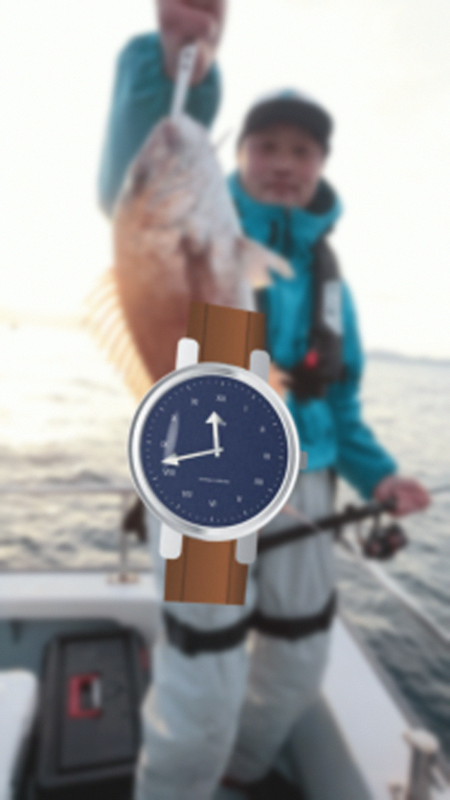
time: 11:42
